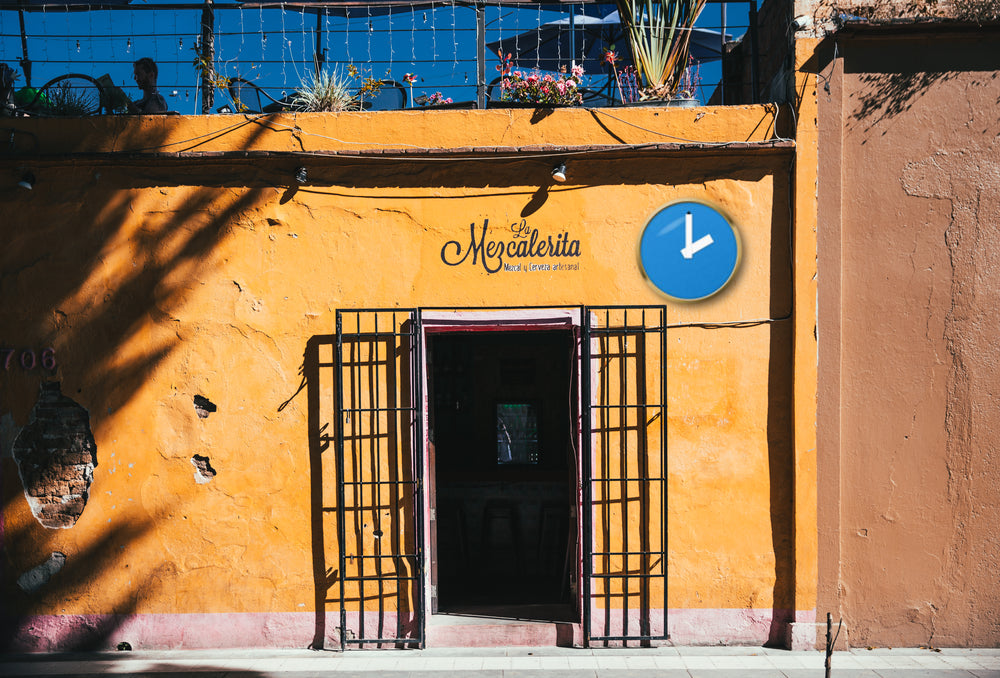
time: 2:00
